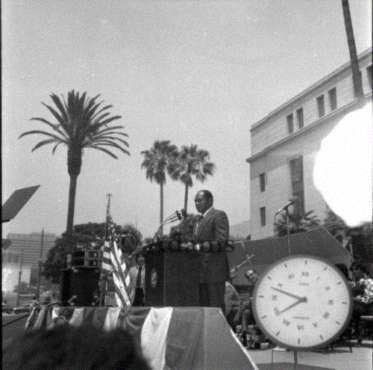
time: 7:48
